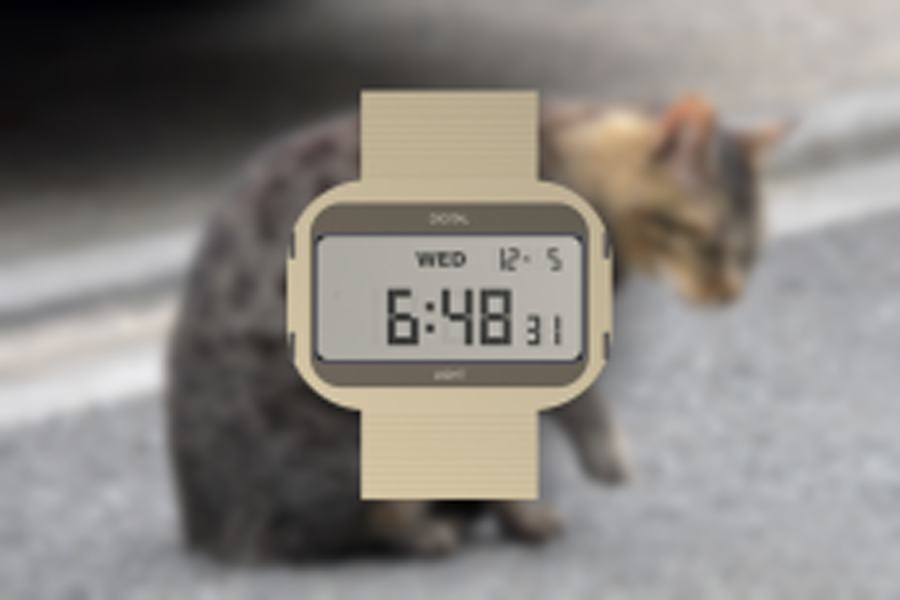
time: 6:48:31
